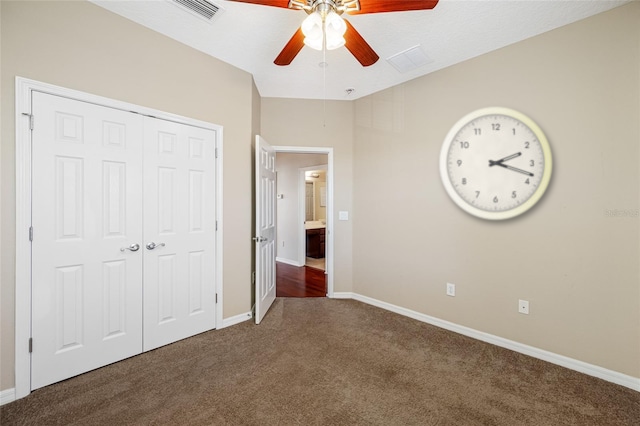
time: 2:18
